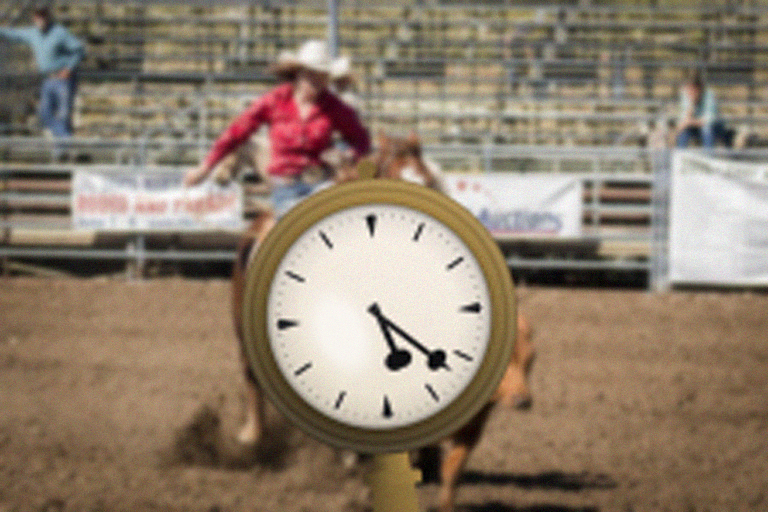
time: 5:22
